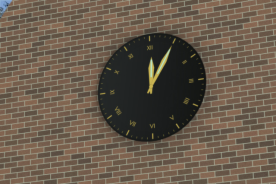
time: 12:05
